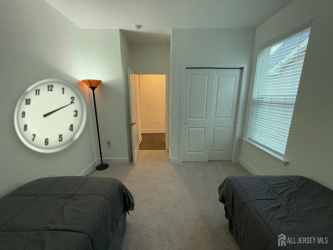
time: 2:11
